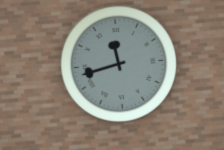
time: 11:43
